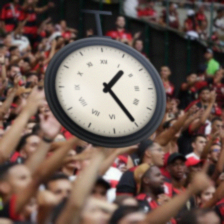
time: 1:25
